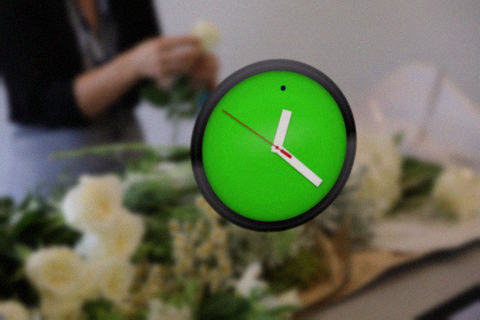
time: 12:20:50
